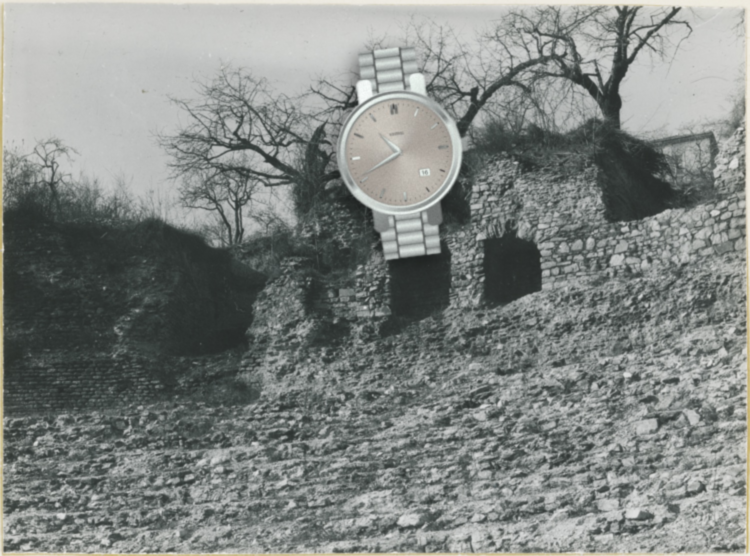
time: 10:41
